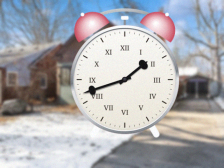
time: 1:42
